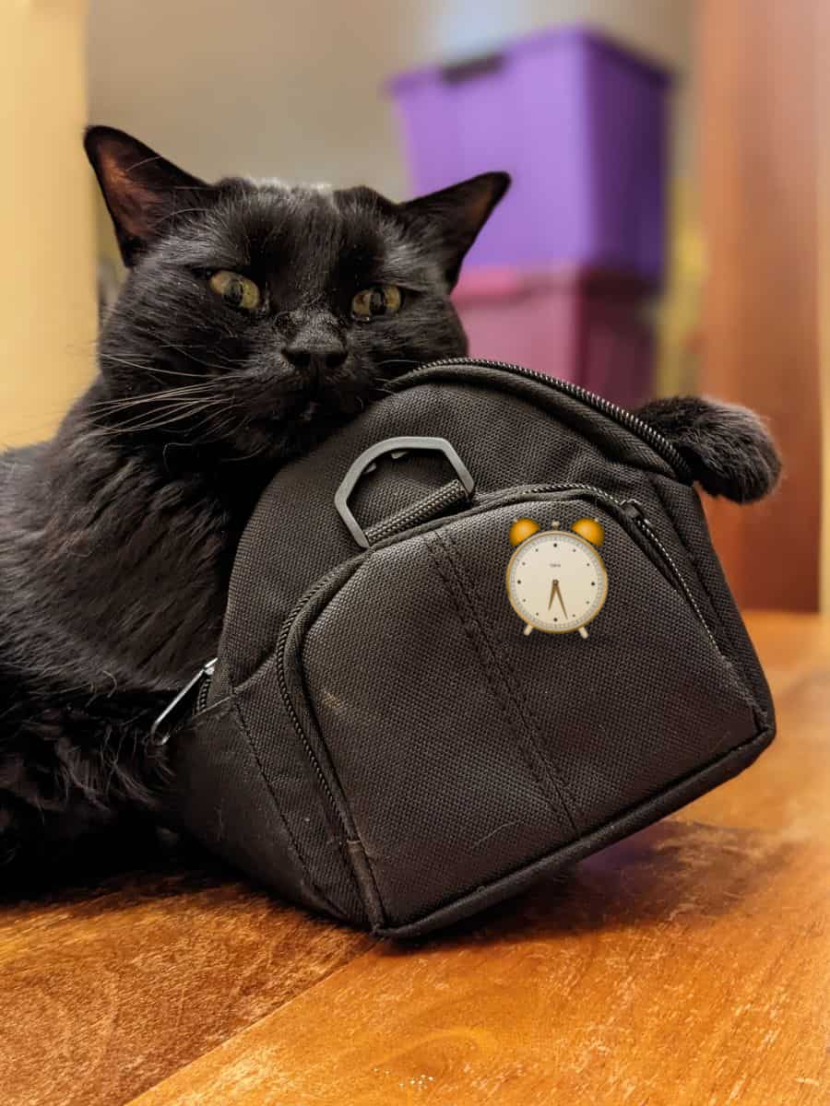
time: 6:27
